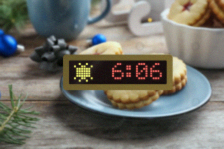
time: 6:06
